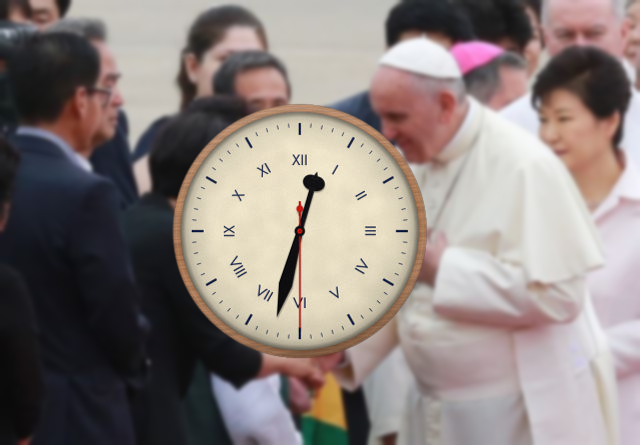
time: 12:32:30
